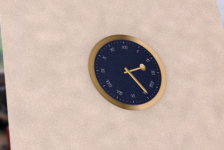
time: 2:24
